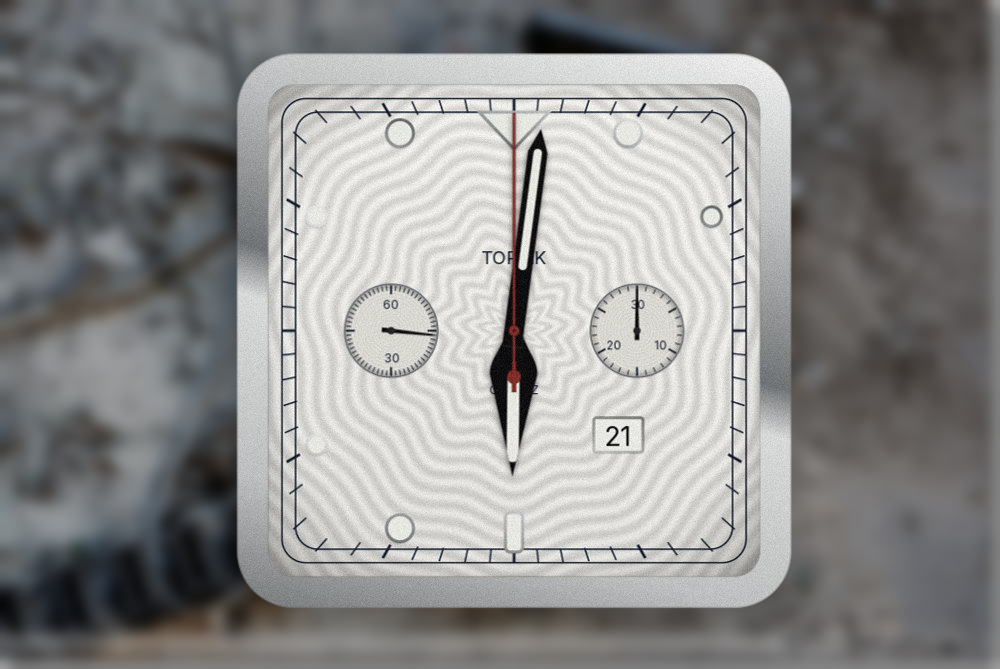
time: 6:01:16
